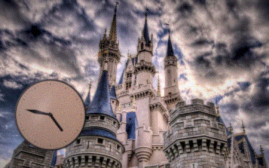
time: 4:47
